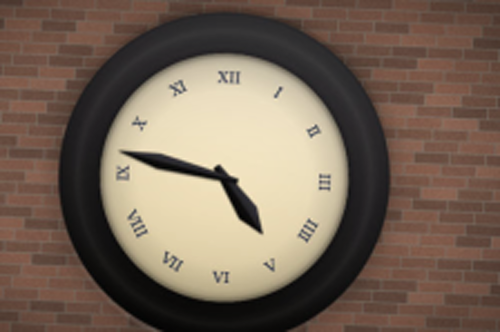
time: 4:47
